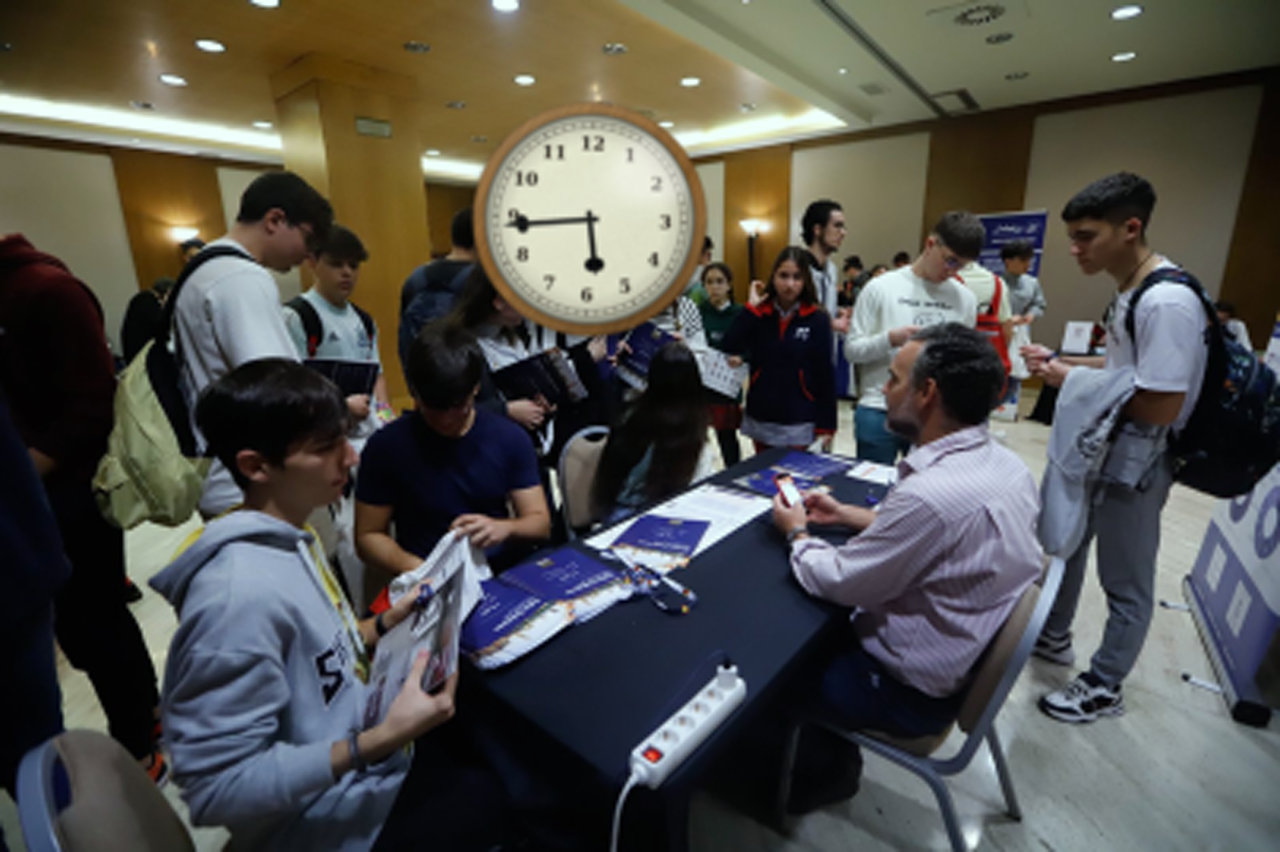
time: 5:44
